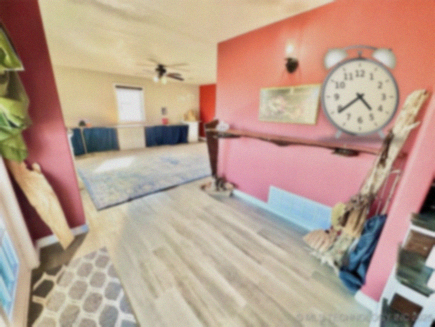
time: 4:39
